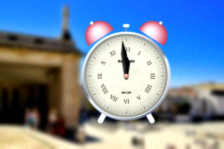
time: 11:59
